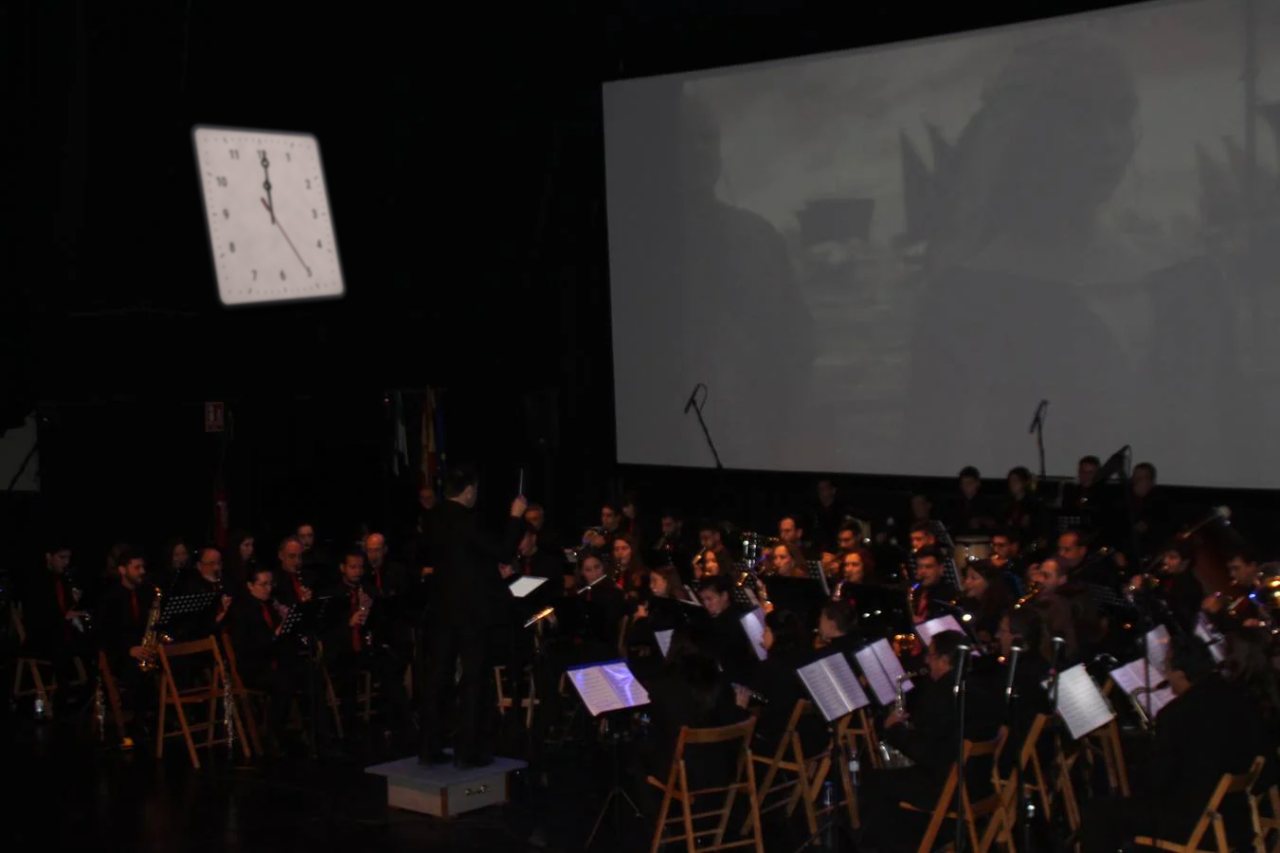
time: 12:00:25
